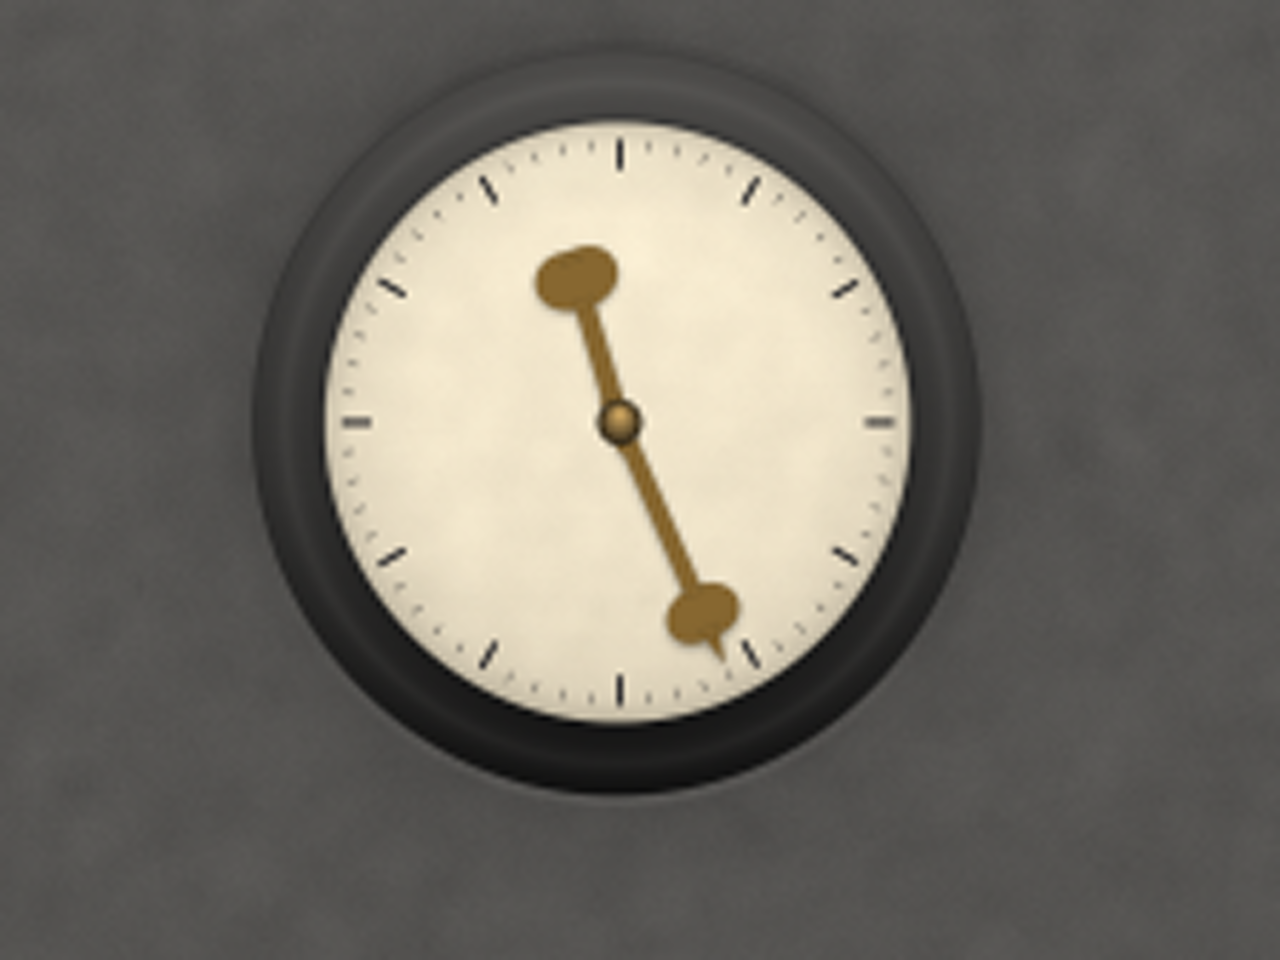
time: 11:26
